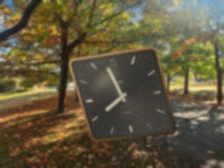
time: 7:58
